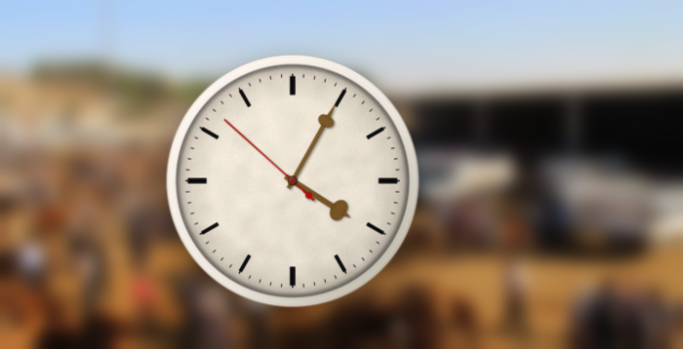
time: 4:04:52
